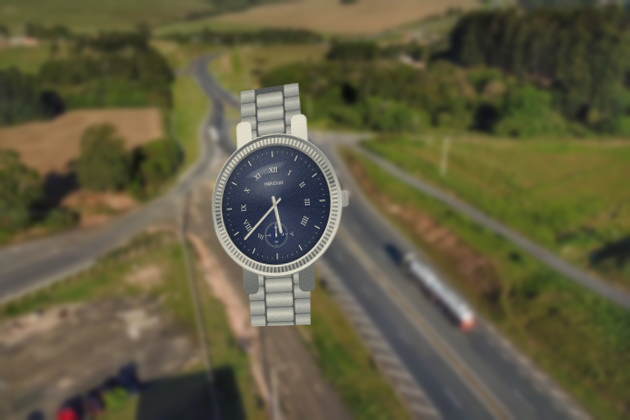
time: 5:38
